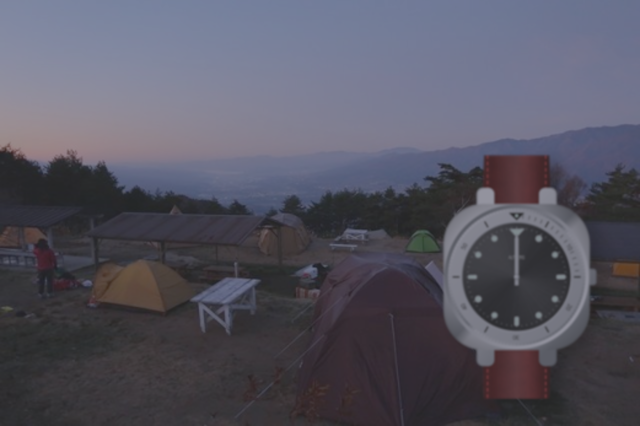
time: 12:00
